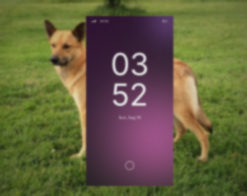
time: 3:52
